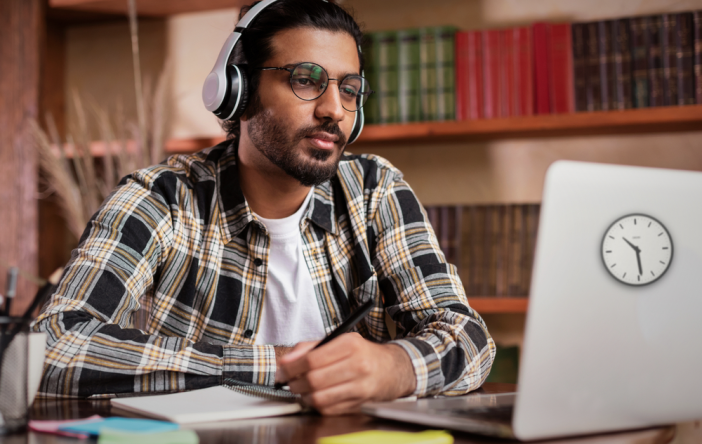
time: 10:29
